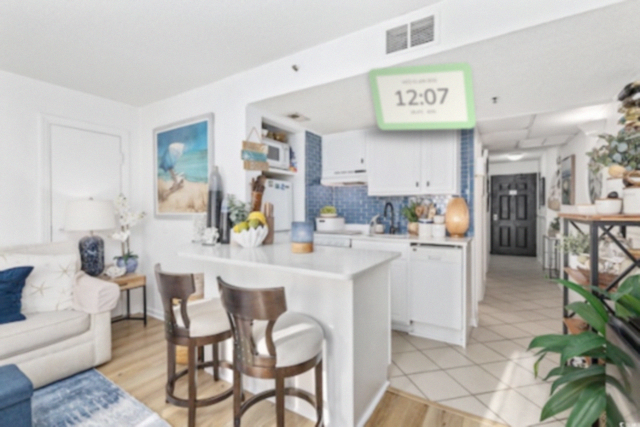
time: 12:07
